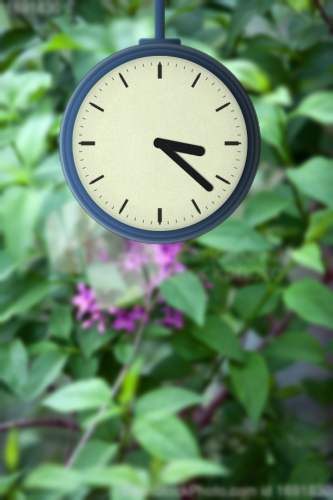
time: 3:22
